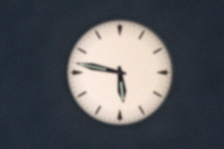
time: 5:47
